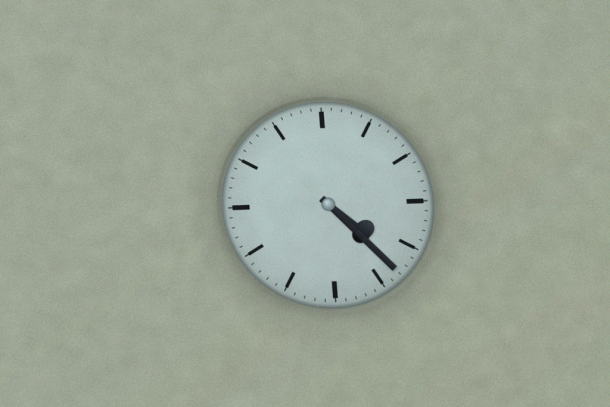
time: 4:23
